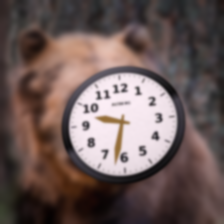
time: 9:32
